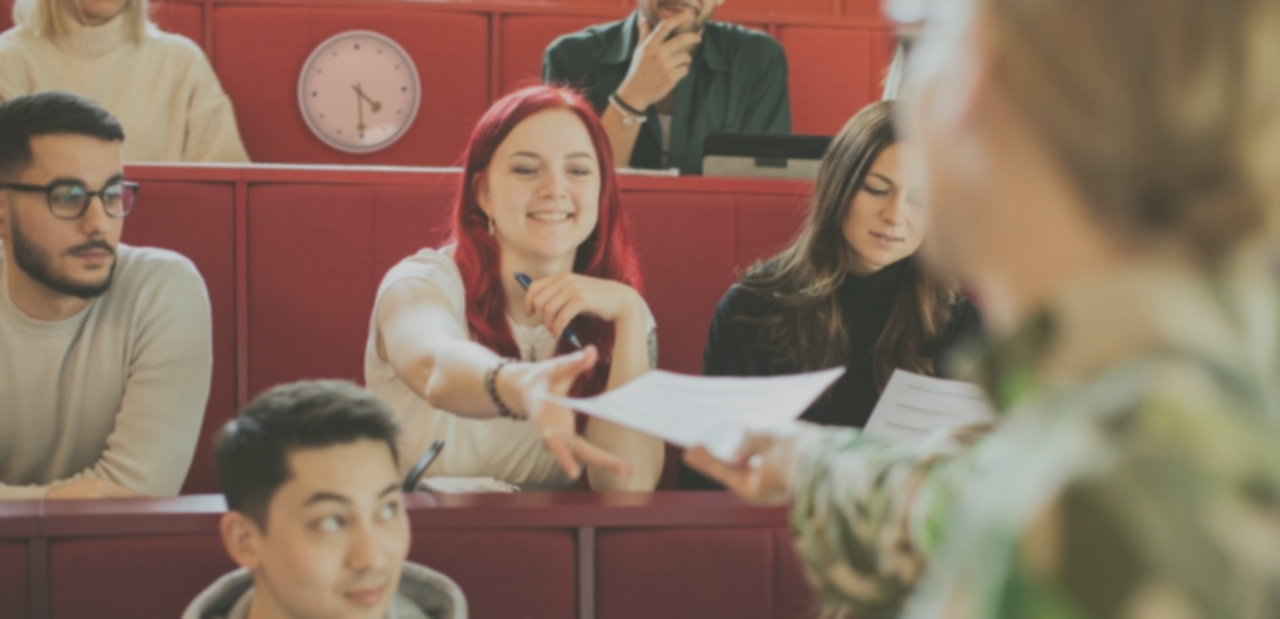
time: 4:30
